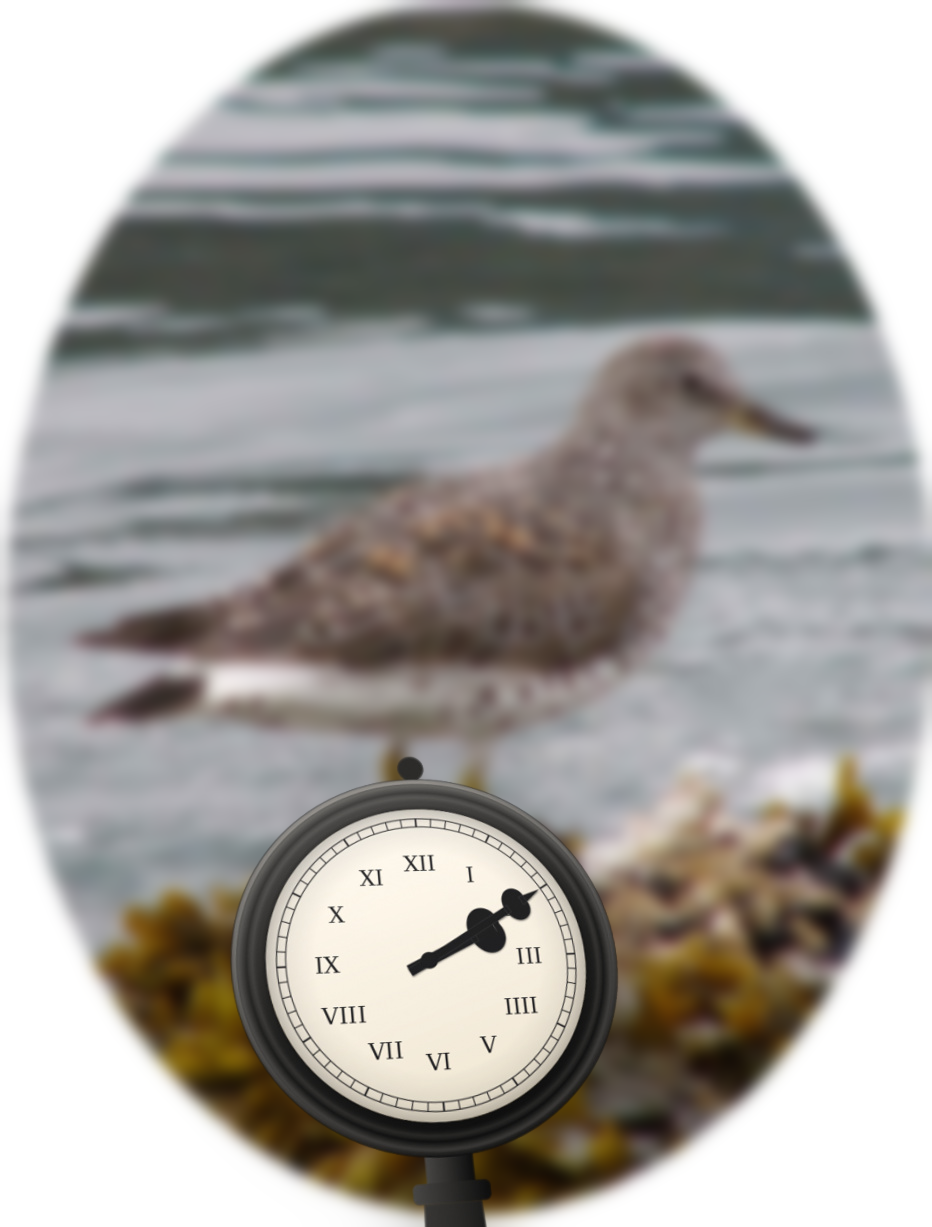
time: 2:10
